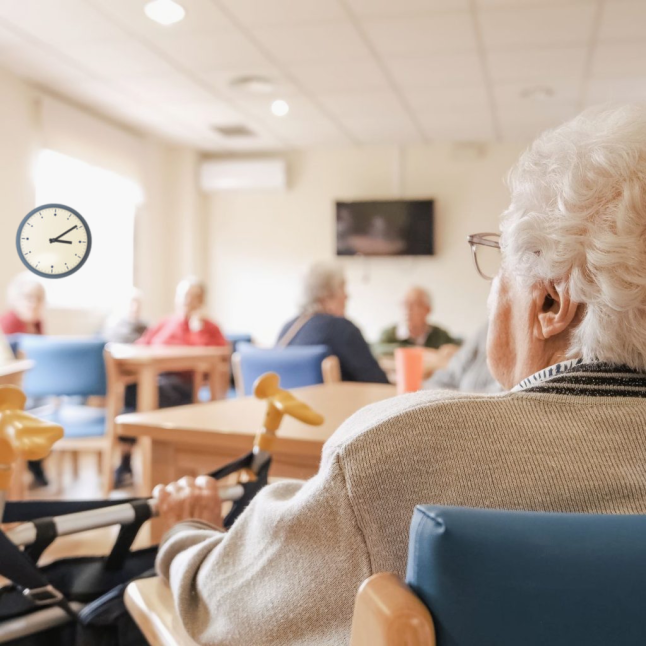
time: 3:09
